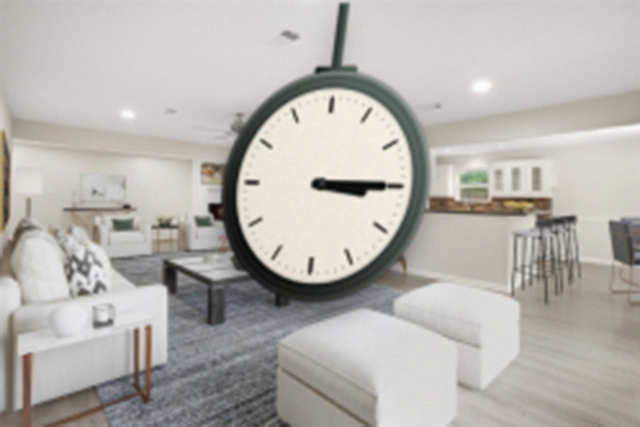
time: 3:15
